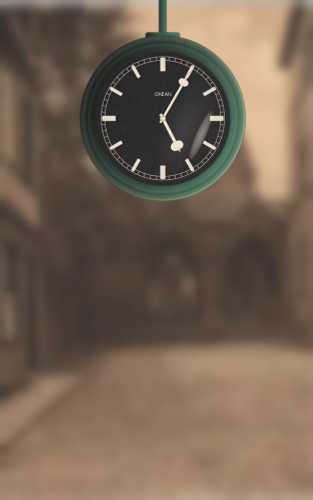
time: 5:05
